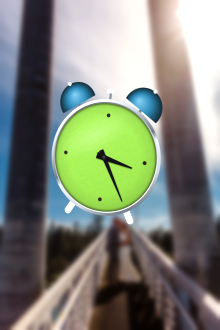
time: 3:25
